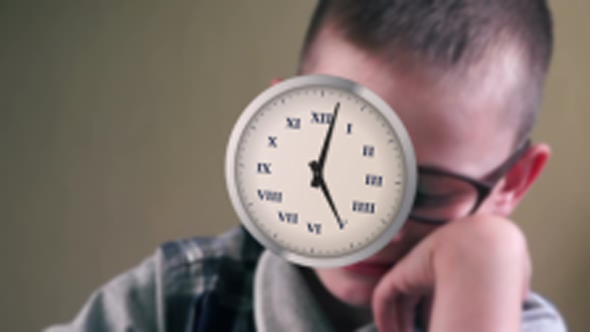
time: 5:02
